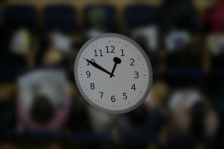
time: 12:50
